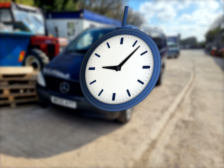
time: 9:07
